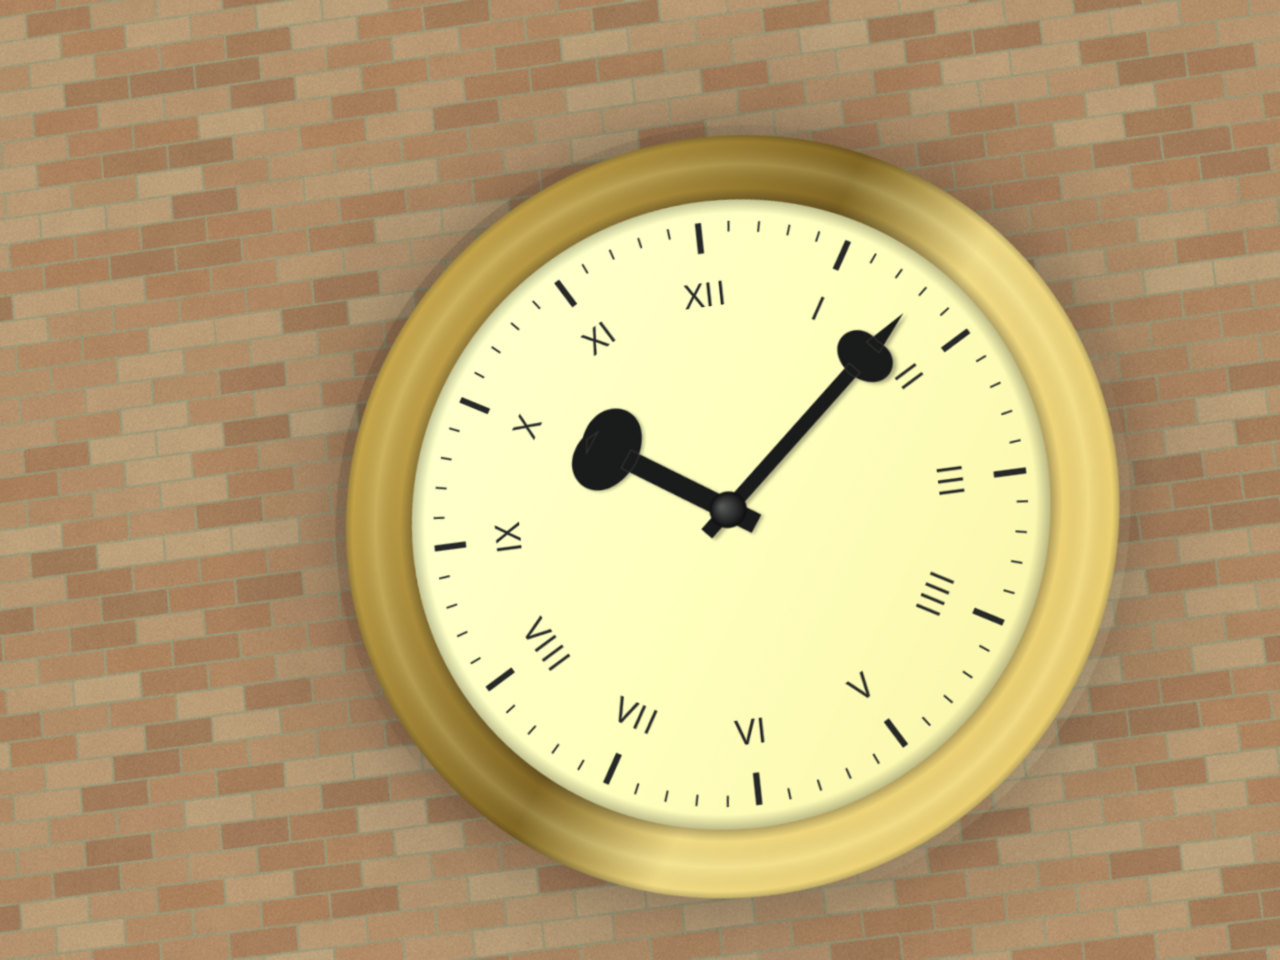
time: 10:08
